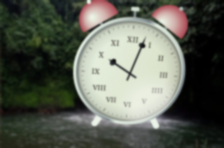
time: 10:03
